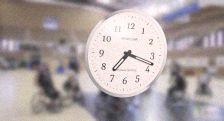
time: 7:18
